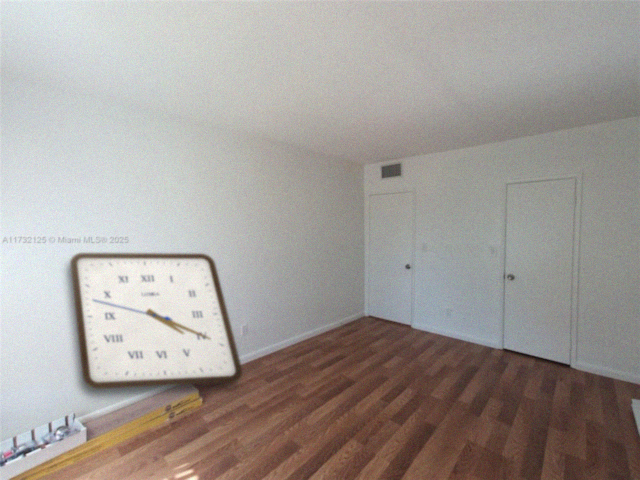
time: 4:19:48
